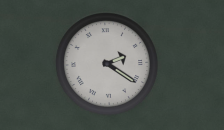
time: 2:21
